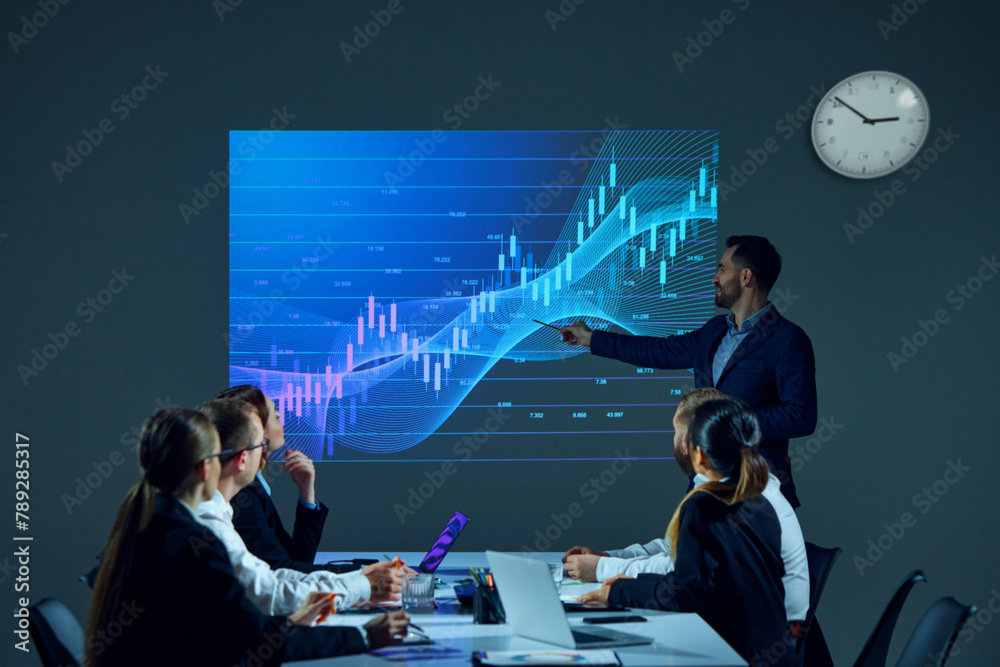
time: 2:51
